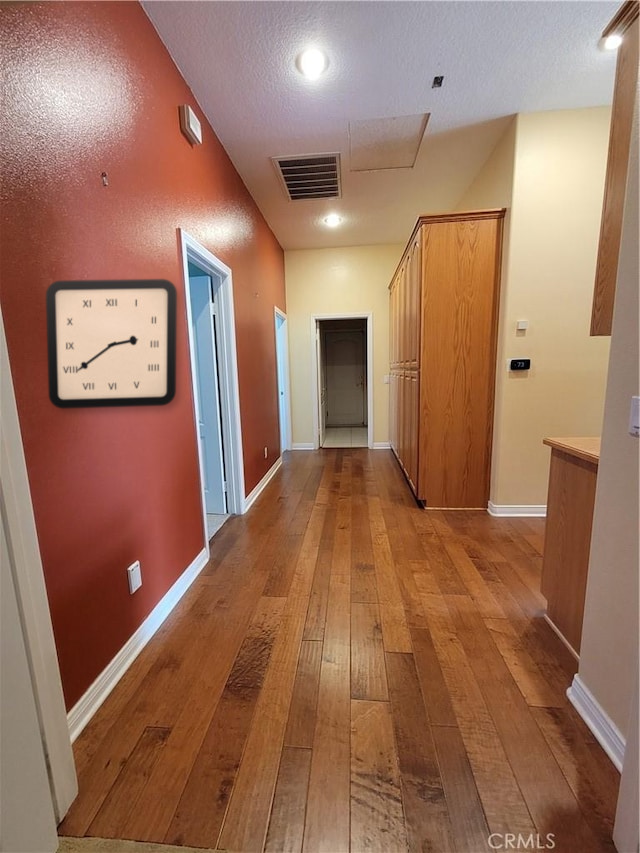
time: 2:39
